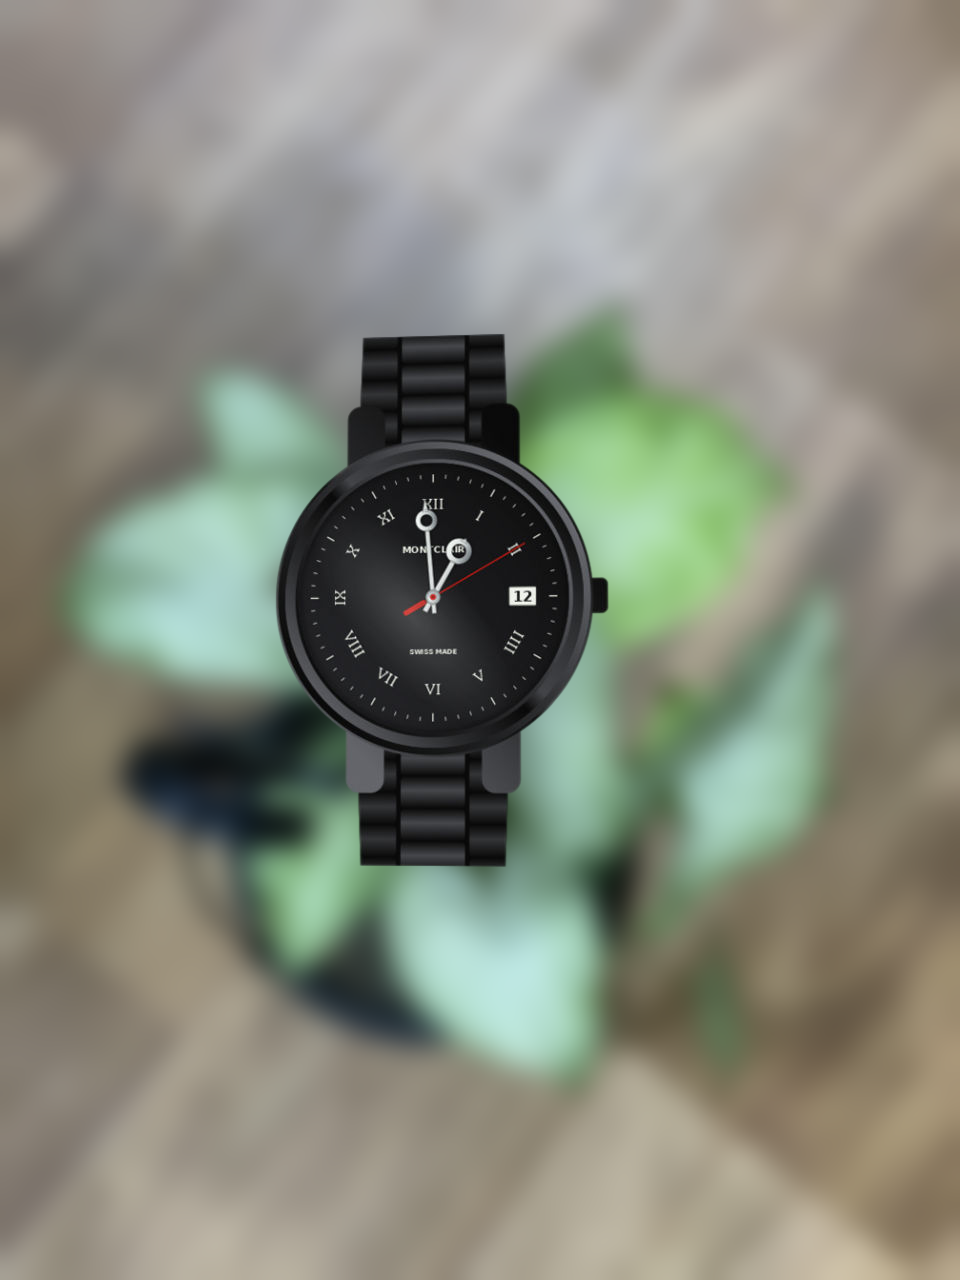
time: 12:59:10
